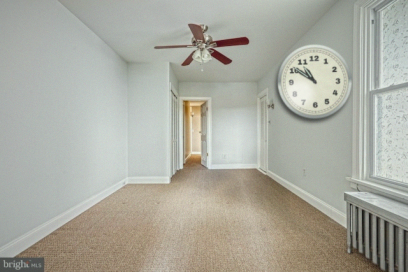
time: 10:51
